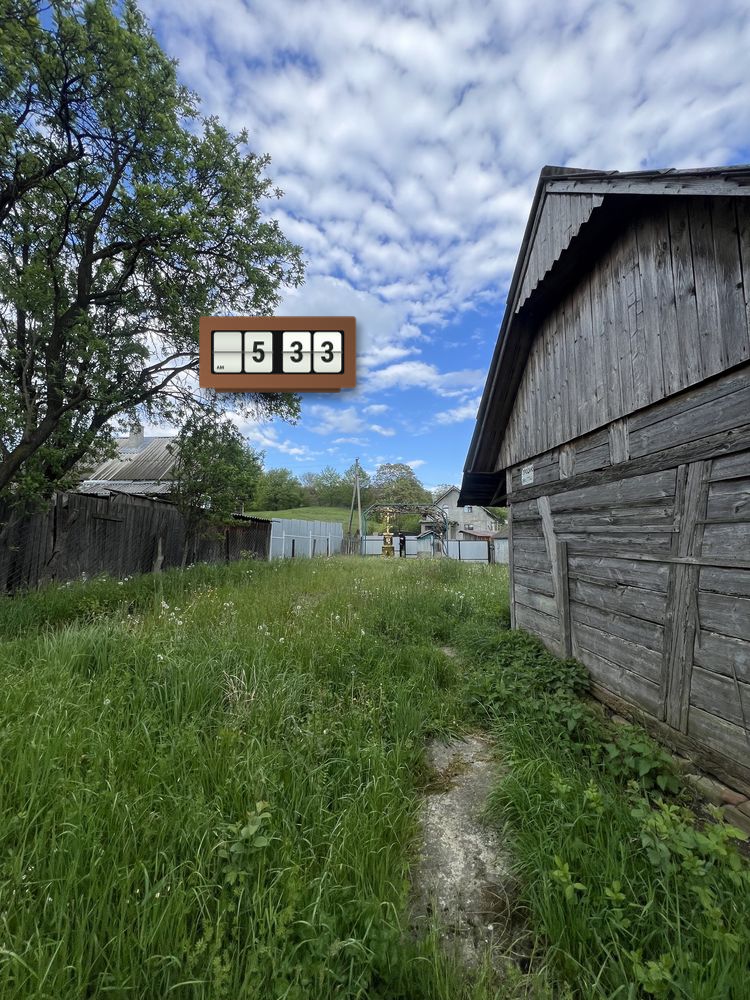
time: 5:33
